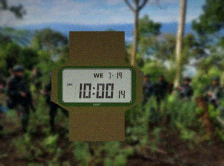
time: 10:00:14
